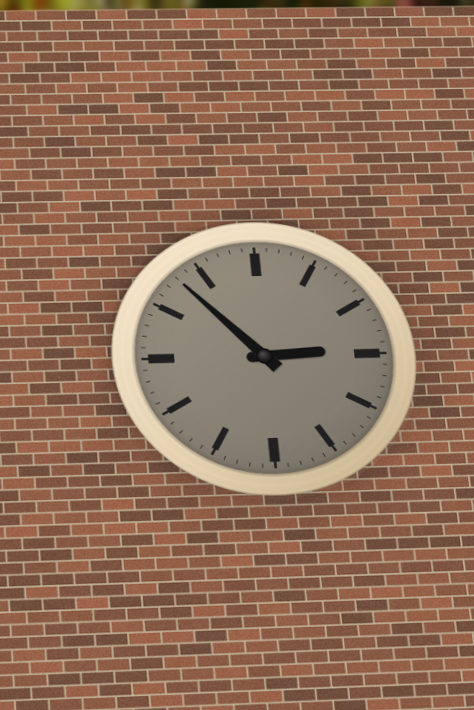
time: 2:53
